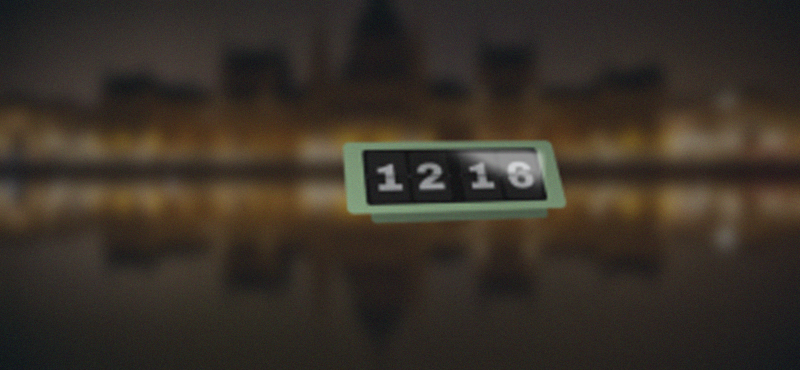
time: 12:16
